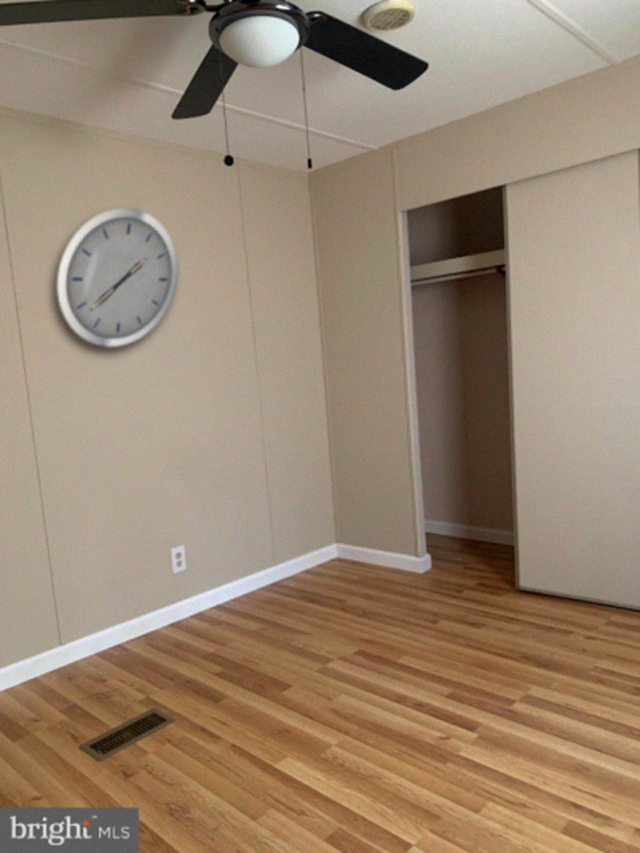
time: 1:38
